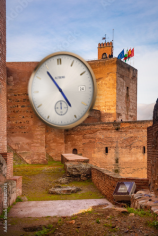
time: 4:54
